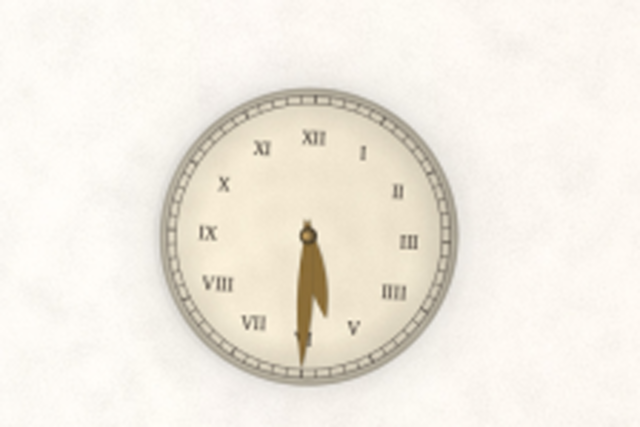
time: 5:30
